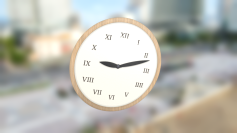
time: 9:12
